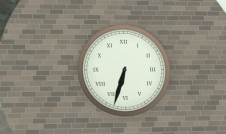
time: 6:33
